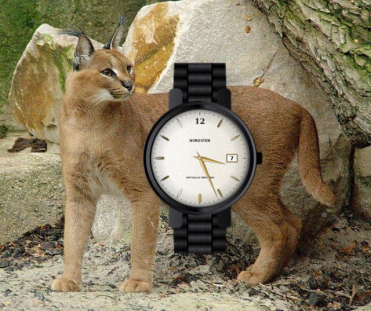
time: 3:26
